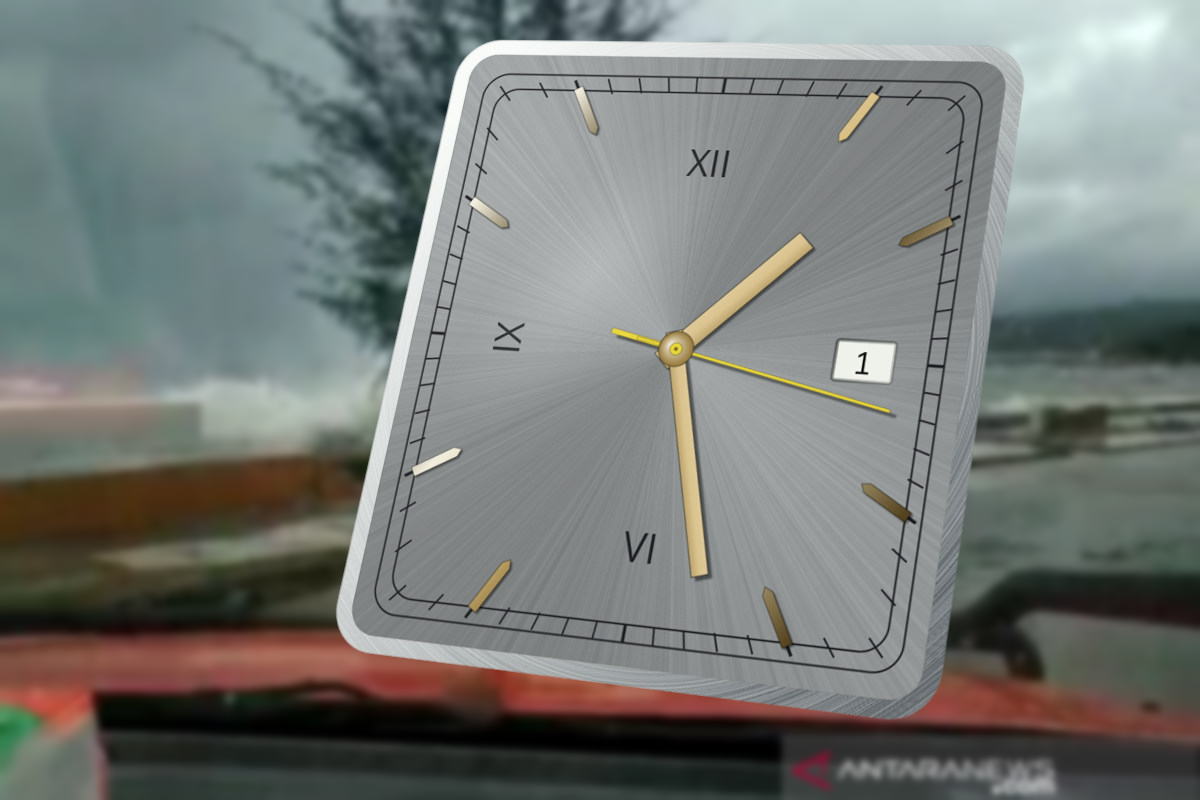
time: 1:27:17
